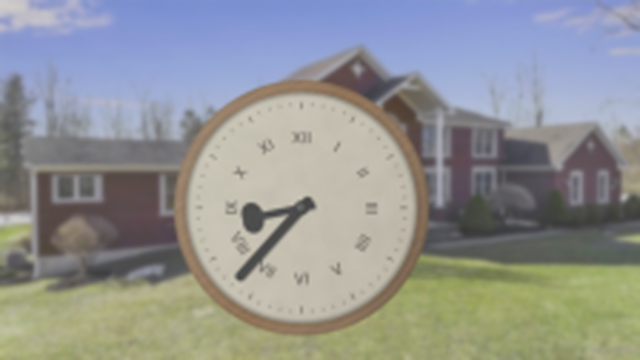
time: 8:37
